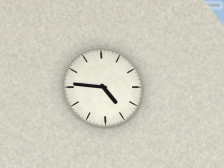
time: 4:46
